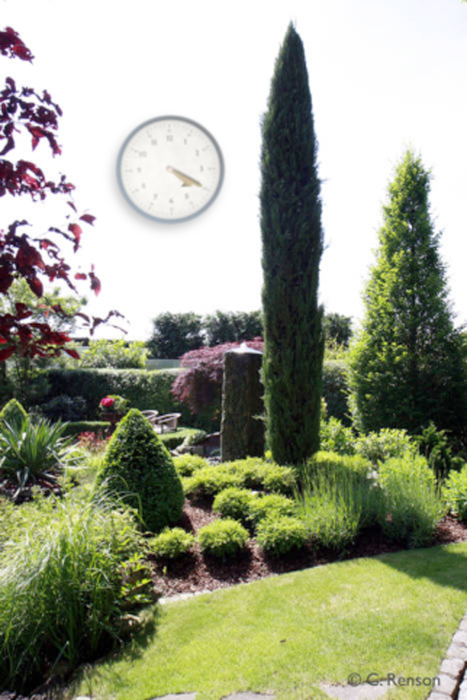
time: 4:20
